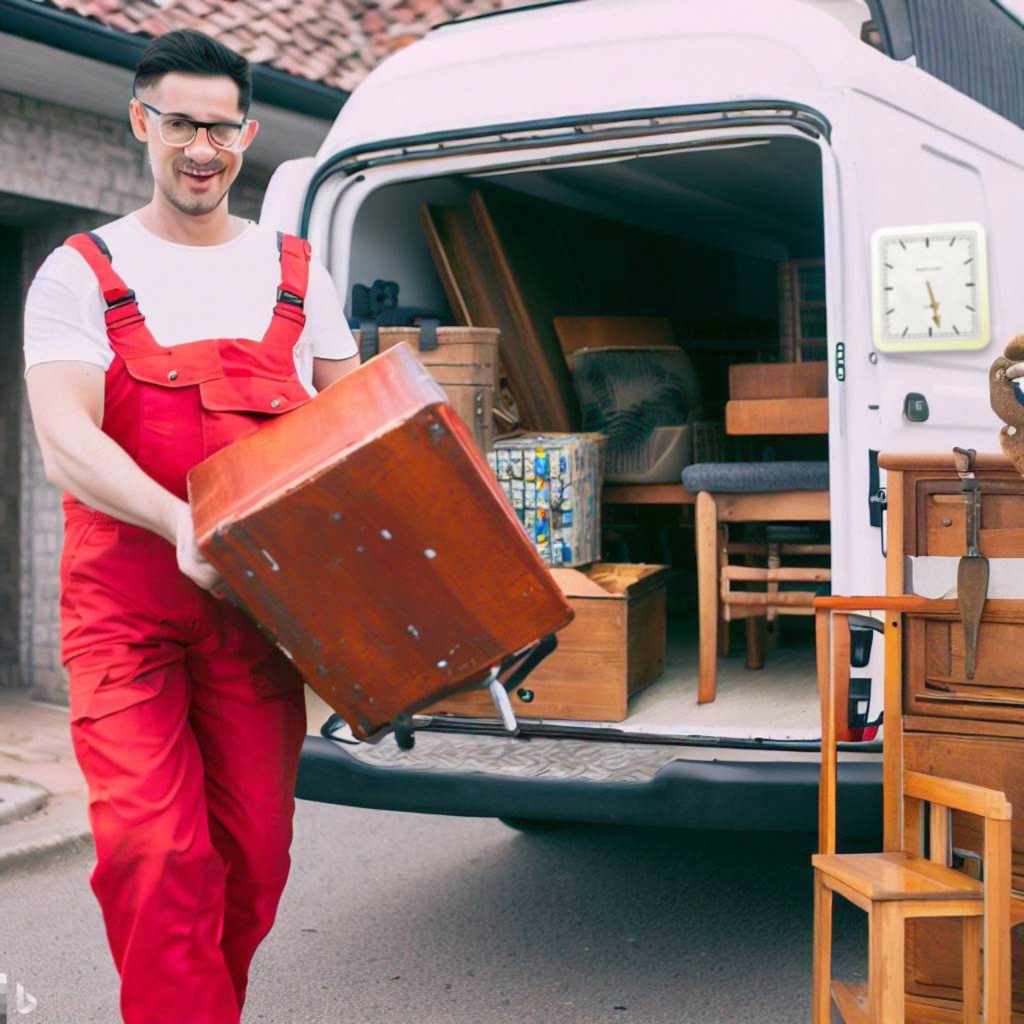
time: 5:28
